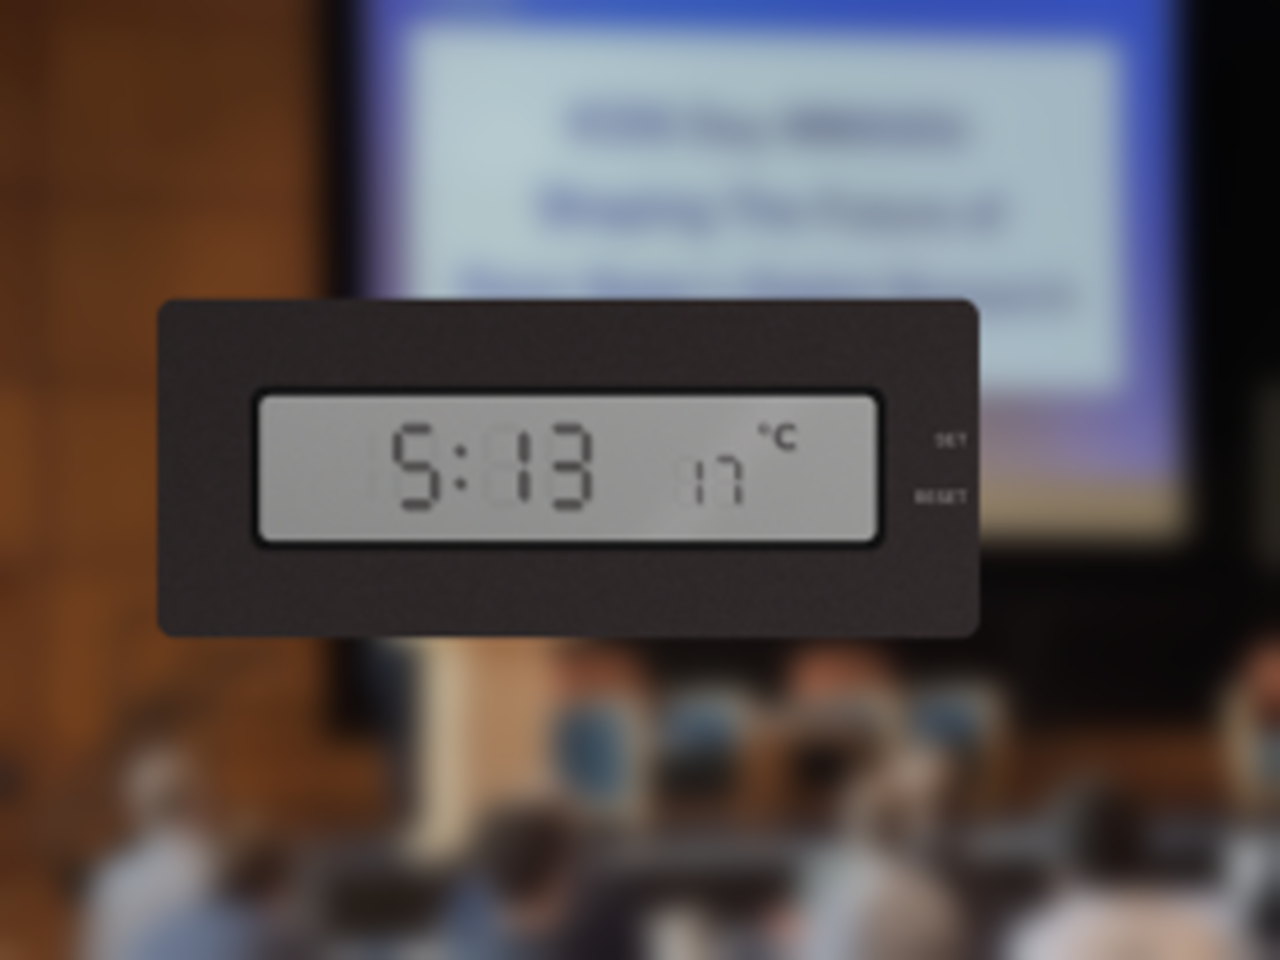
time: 5:13
